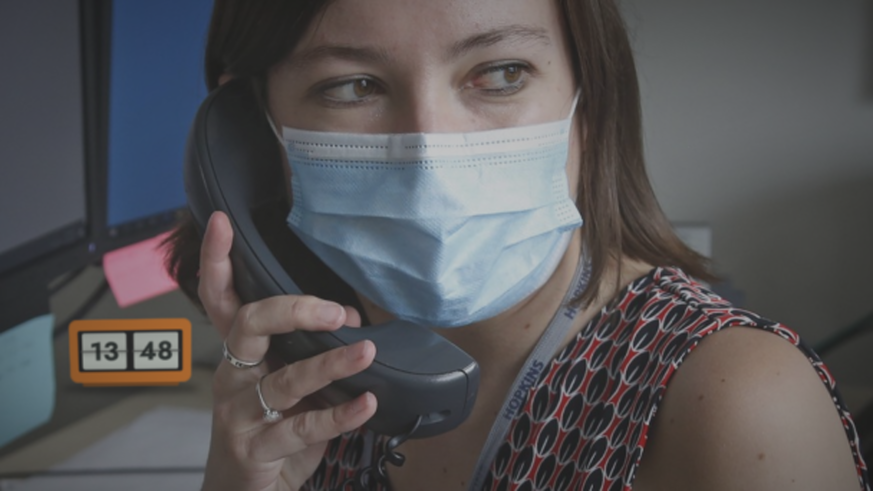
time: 13:48
